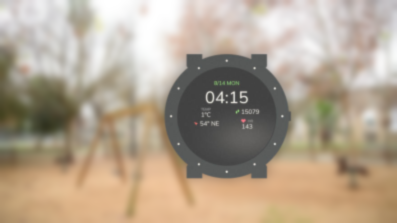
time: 4:15
